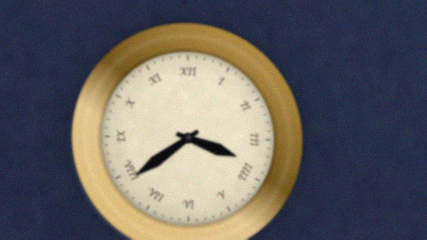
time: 3:39
